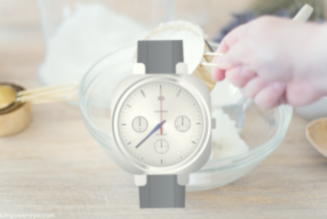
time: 7:38
